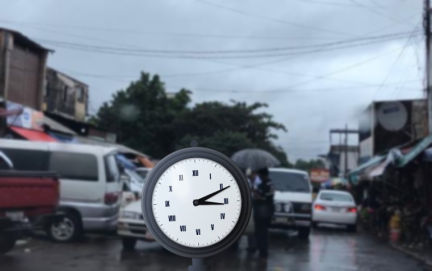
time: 3:11
